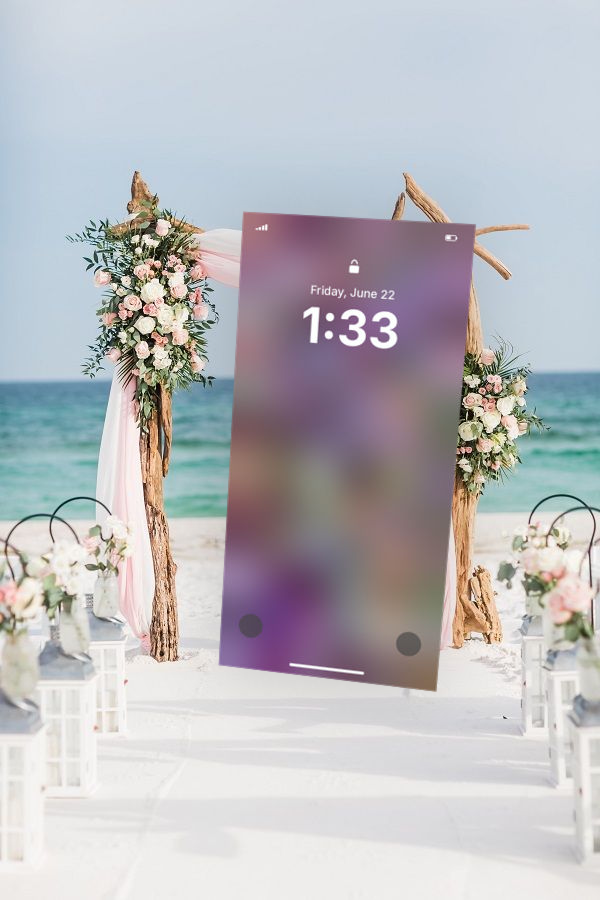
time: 1:33
